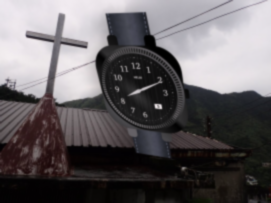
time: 8:11
